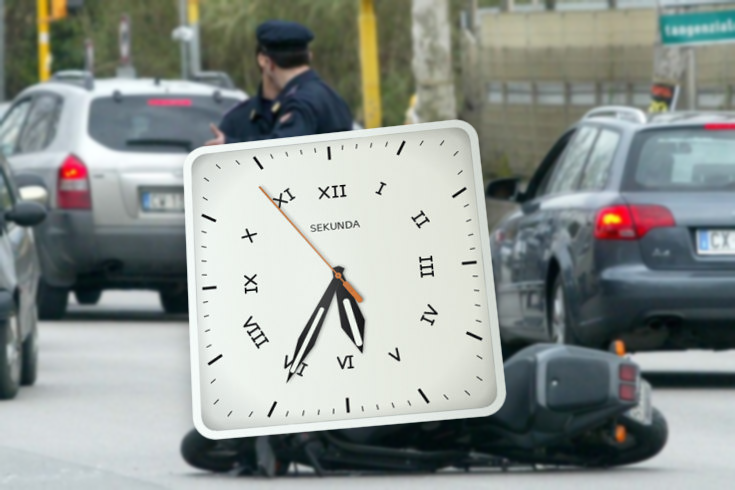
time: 5:34:54
